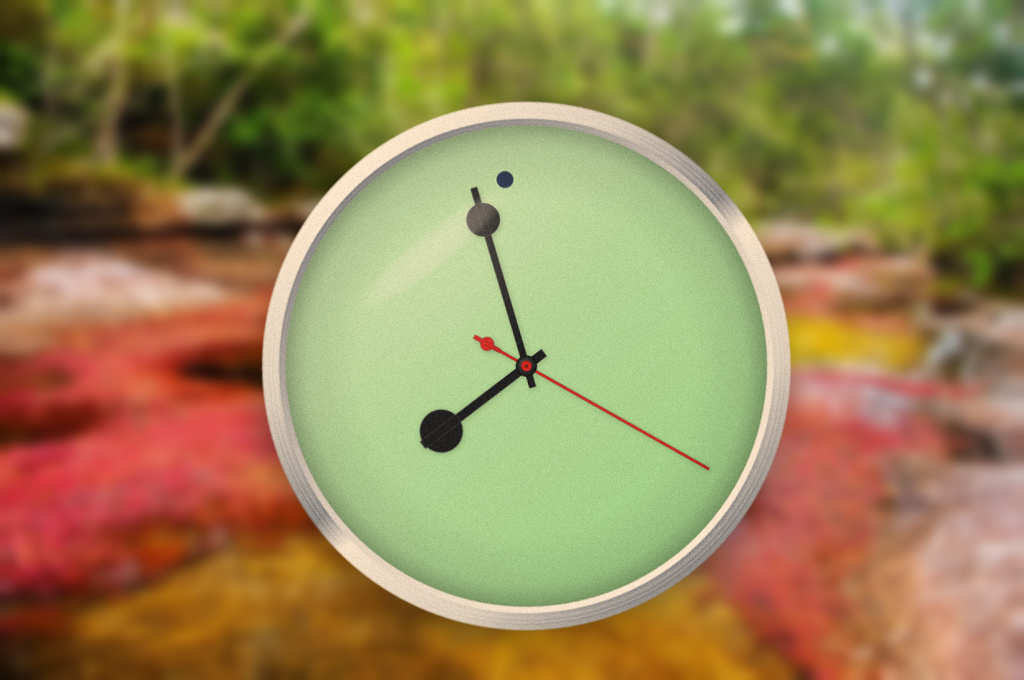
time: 7:58:21
